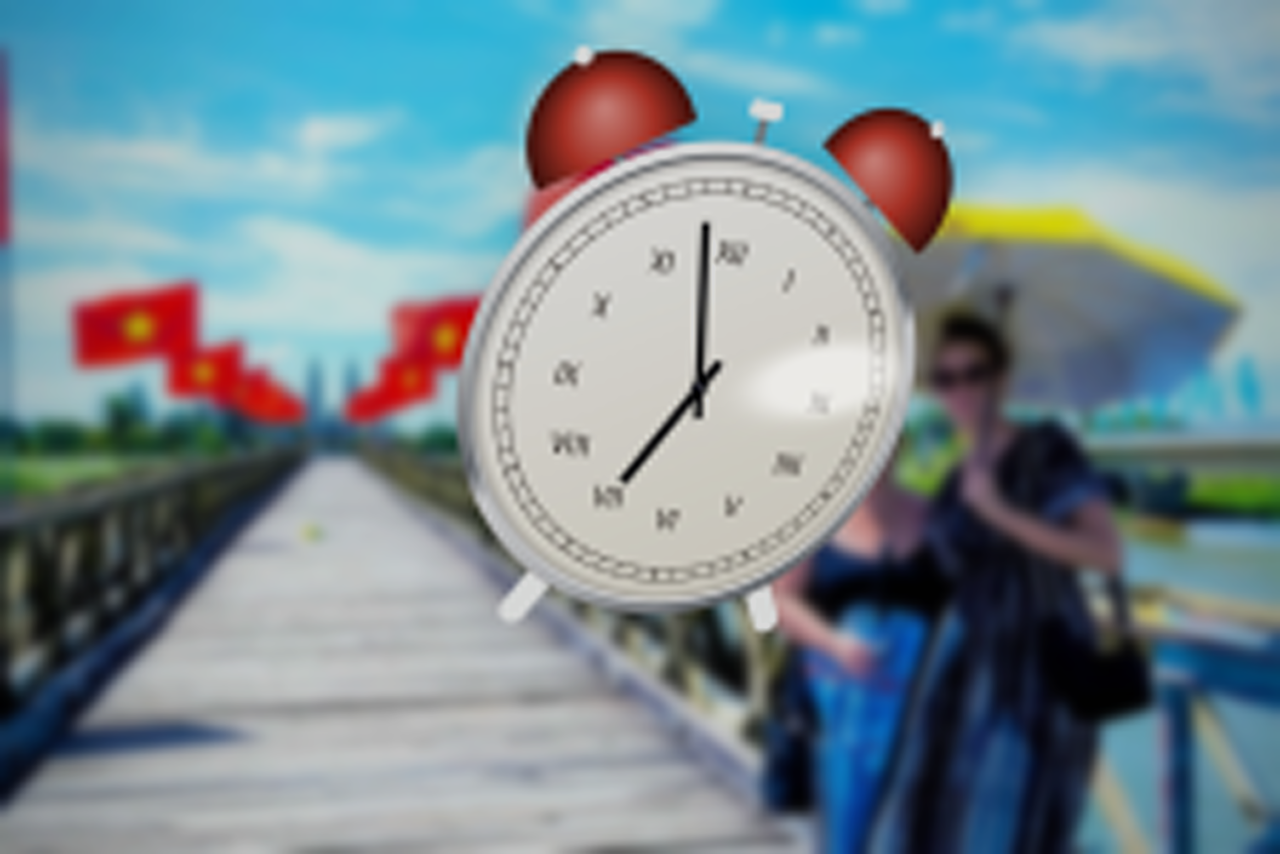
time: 6:58
